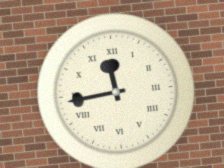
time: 11:44
